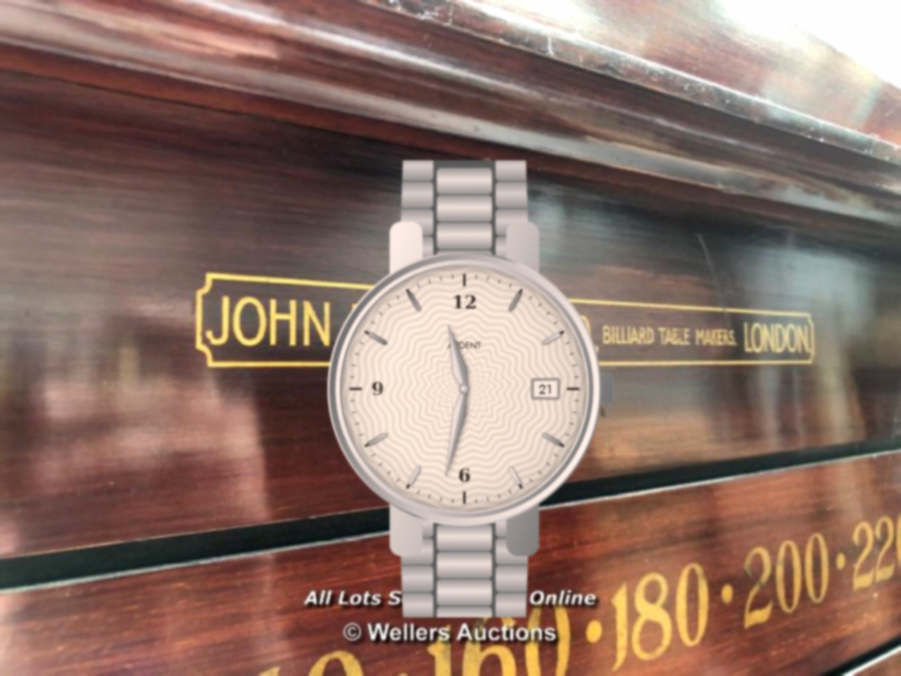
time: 11:32
